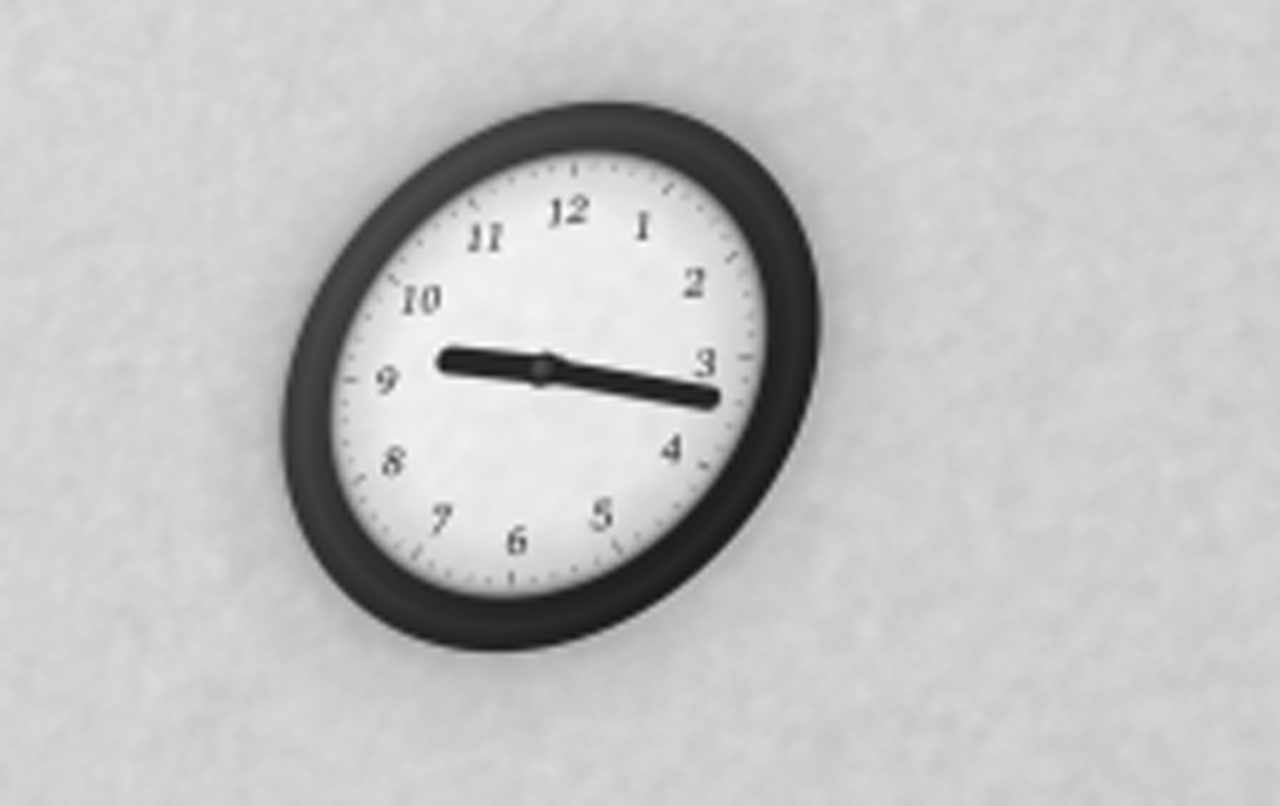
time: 9:17
